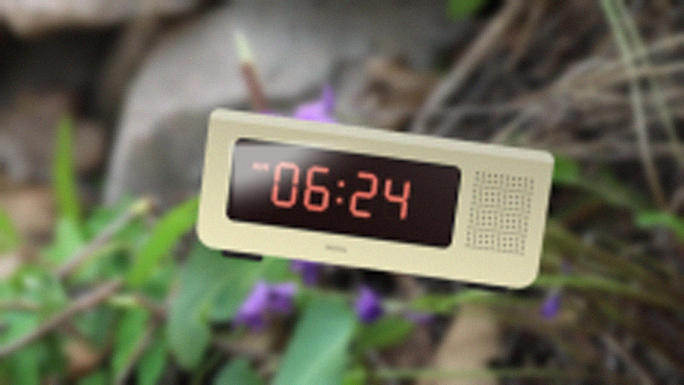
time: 6:24
